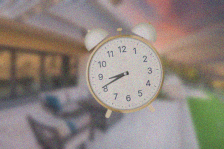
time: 8:41
